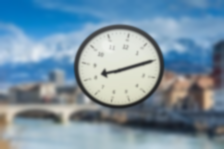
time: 8:10
